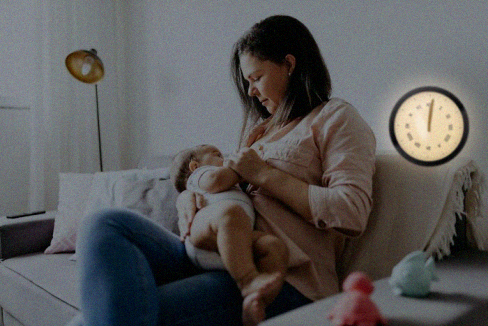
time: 12:01
